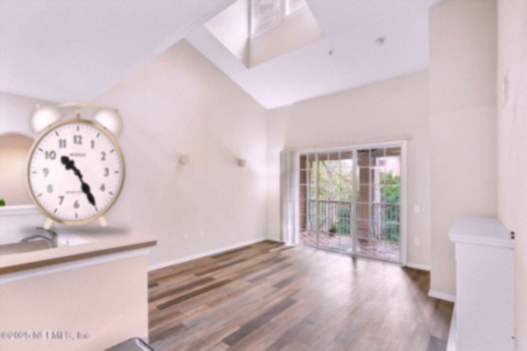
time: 10:25
